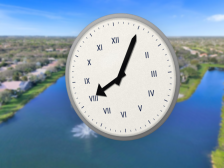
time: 8:05
